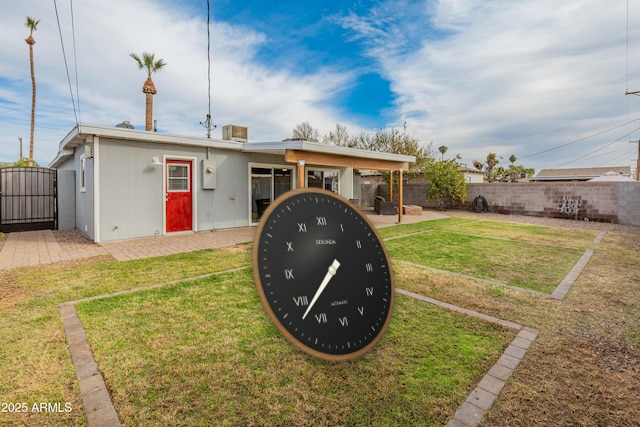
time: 7:38
